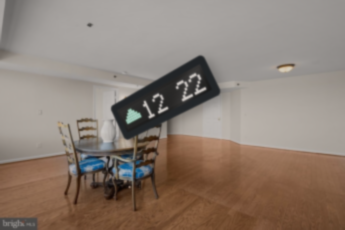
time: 12:22
